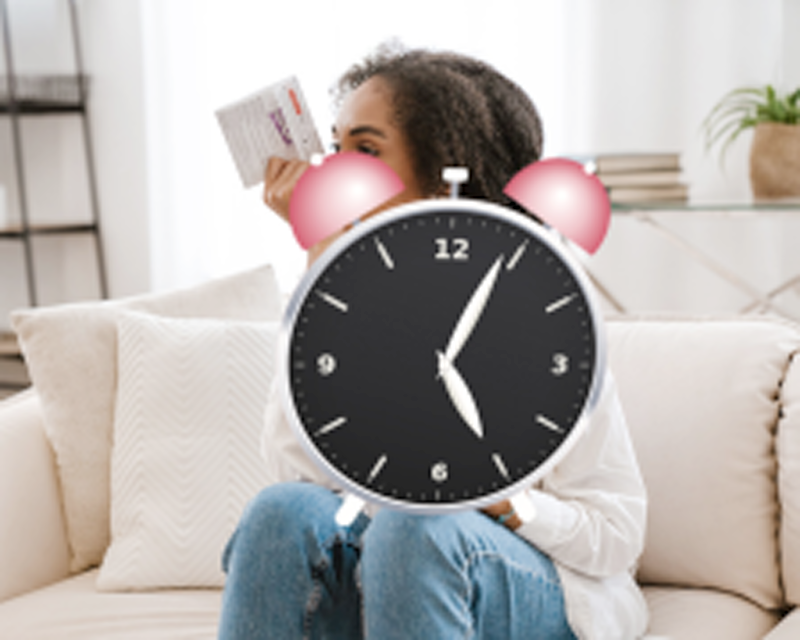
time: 5:04
